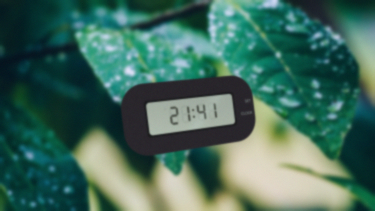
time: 21:41
